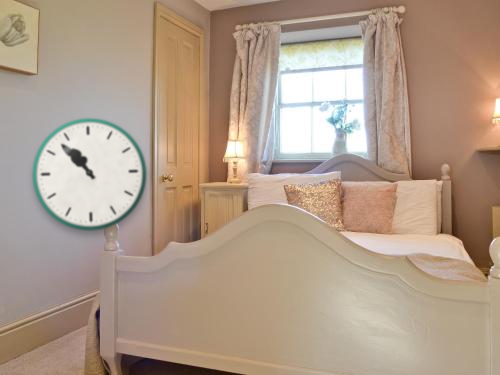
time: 10:53
